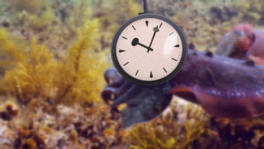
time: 10:04
